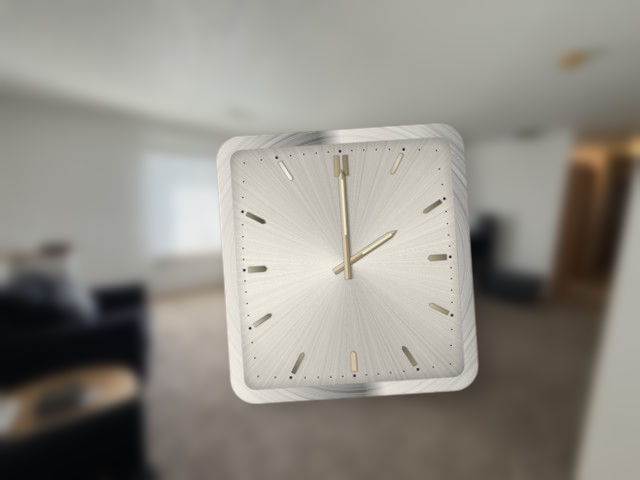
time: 2:00
